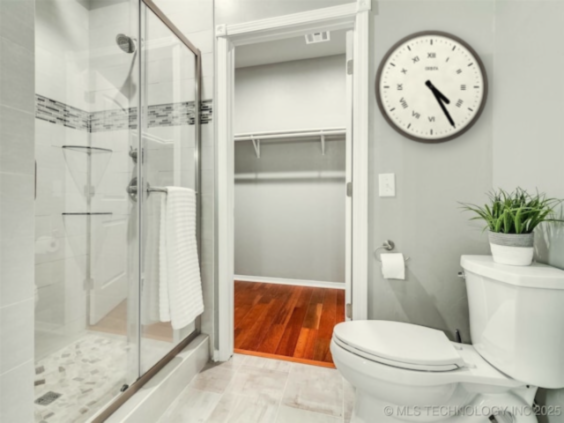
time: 4:25
